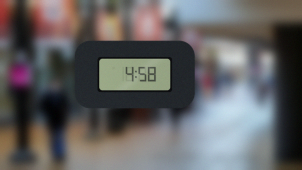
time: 4:58
